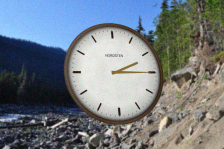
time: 2:15
